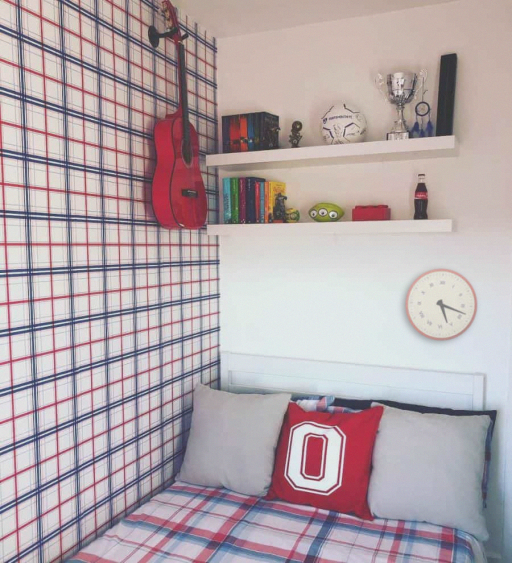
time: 5:18
